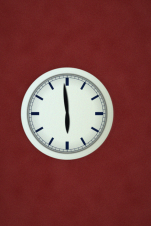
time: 5:59
